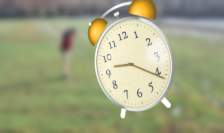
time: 9:21
